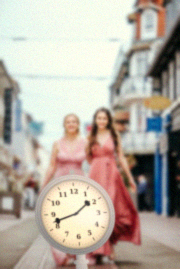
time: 1:42
